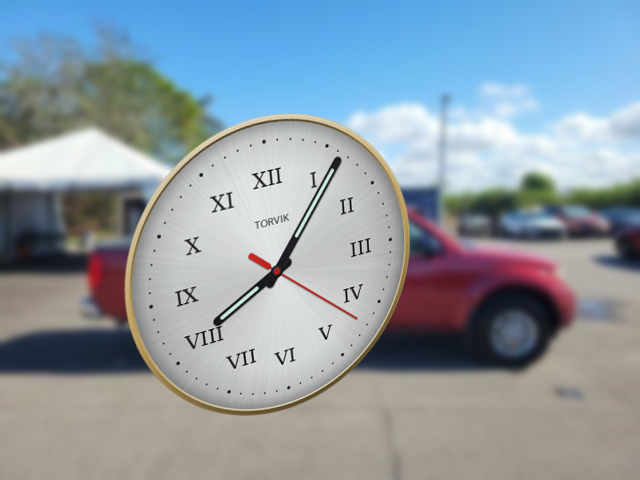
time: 8:06:22
